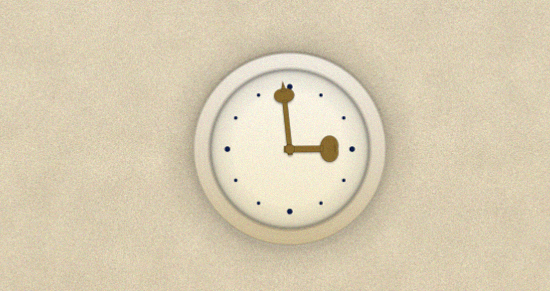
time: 2:59
